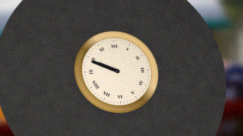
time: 9:49
